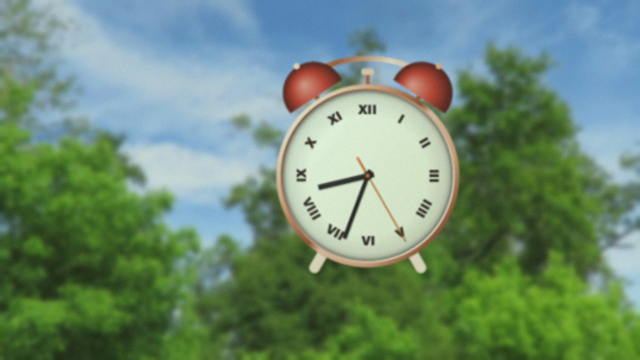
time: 8:33:25
